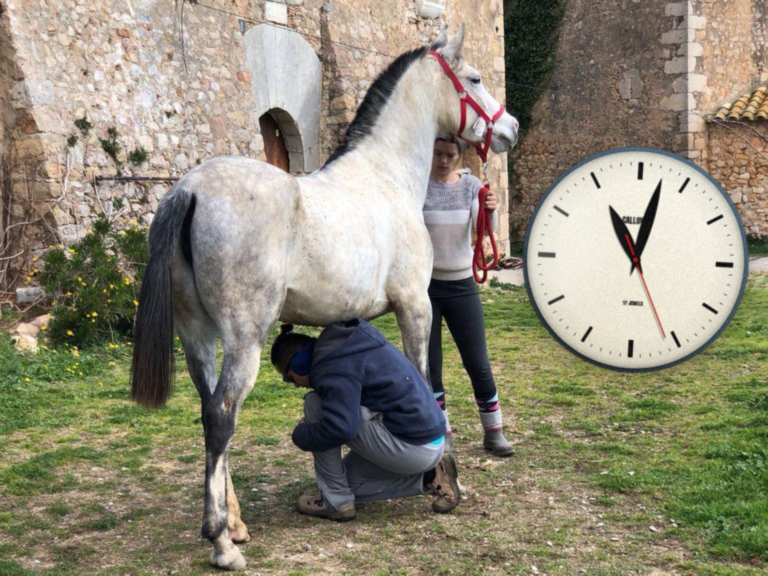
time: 11:02:26
